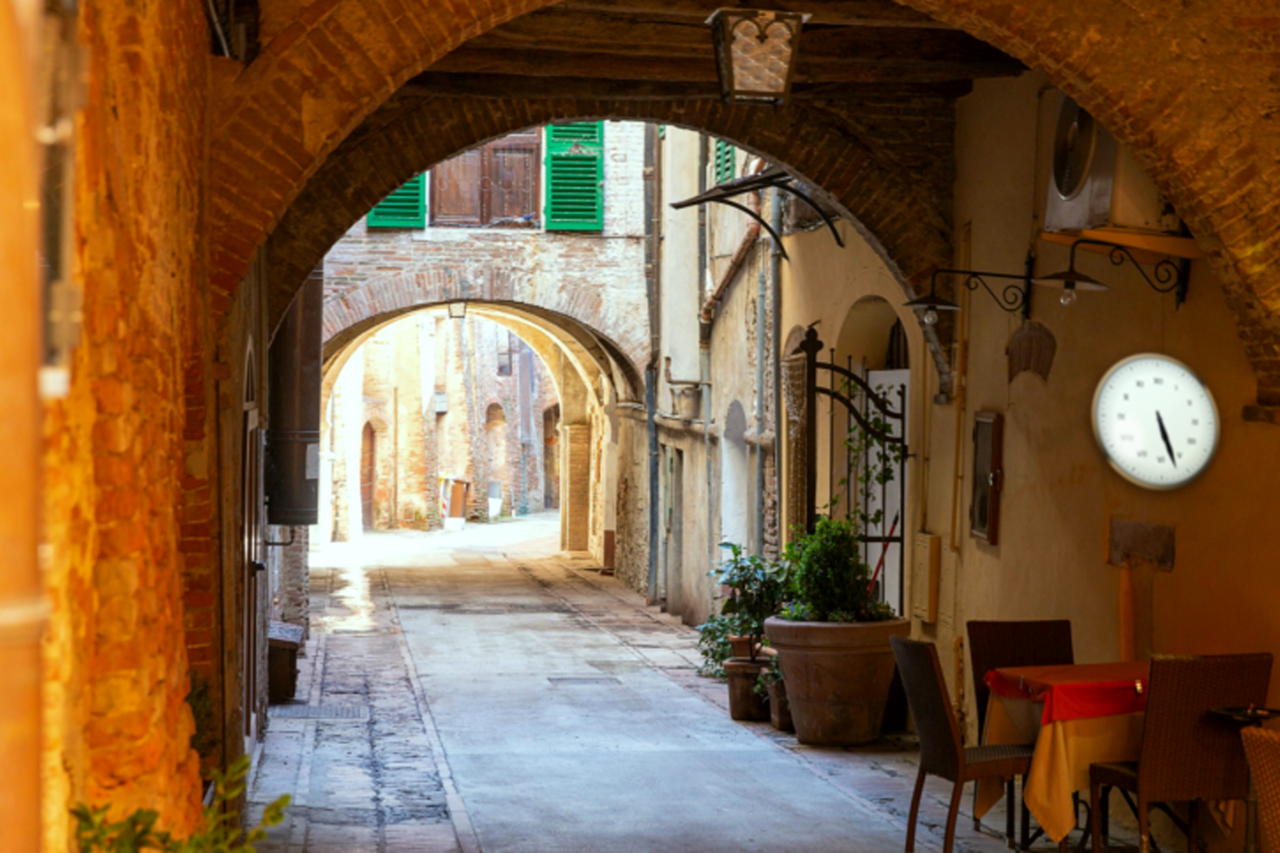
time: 5:27
